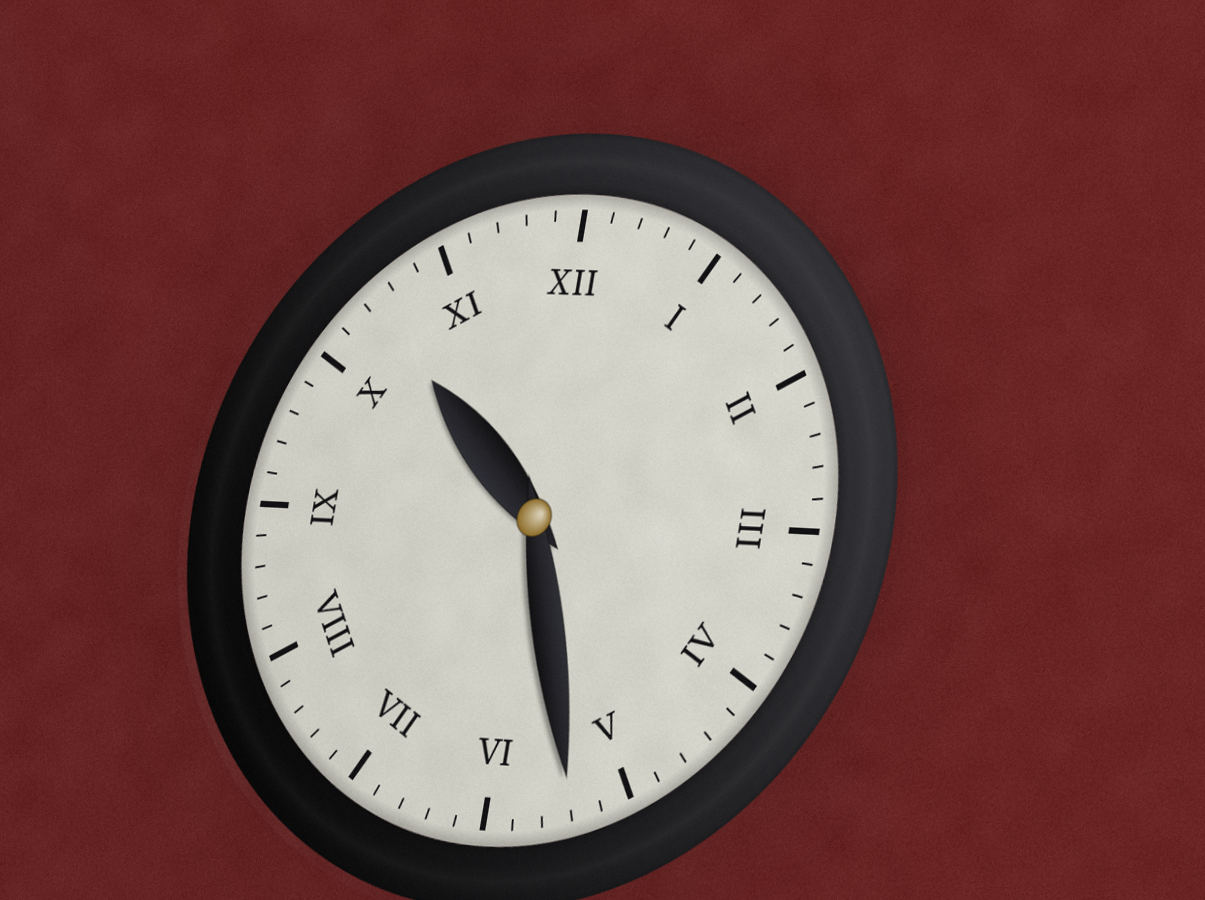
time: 10:27
